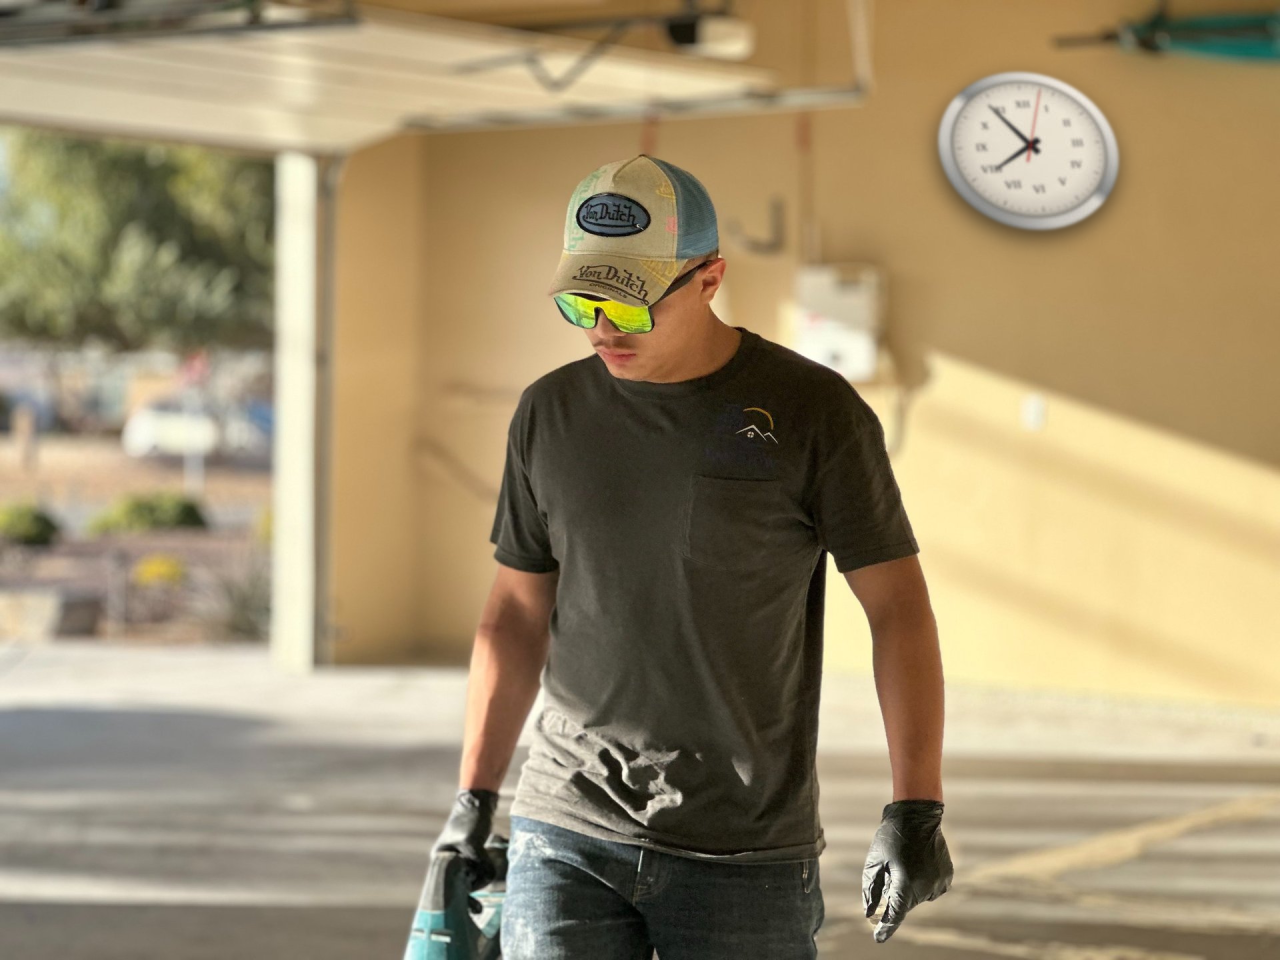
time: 7:54:03
